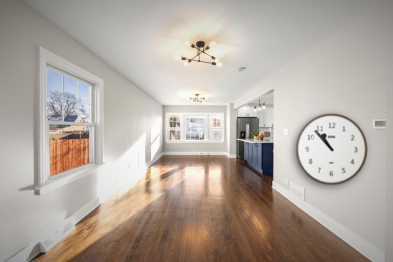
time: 10:53
